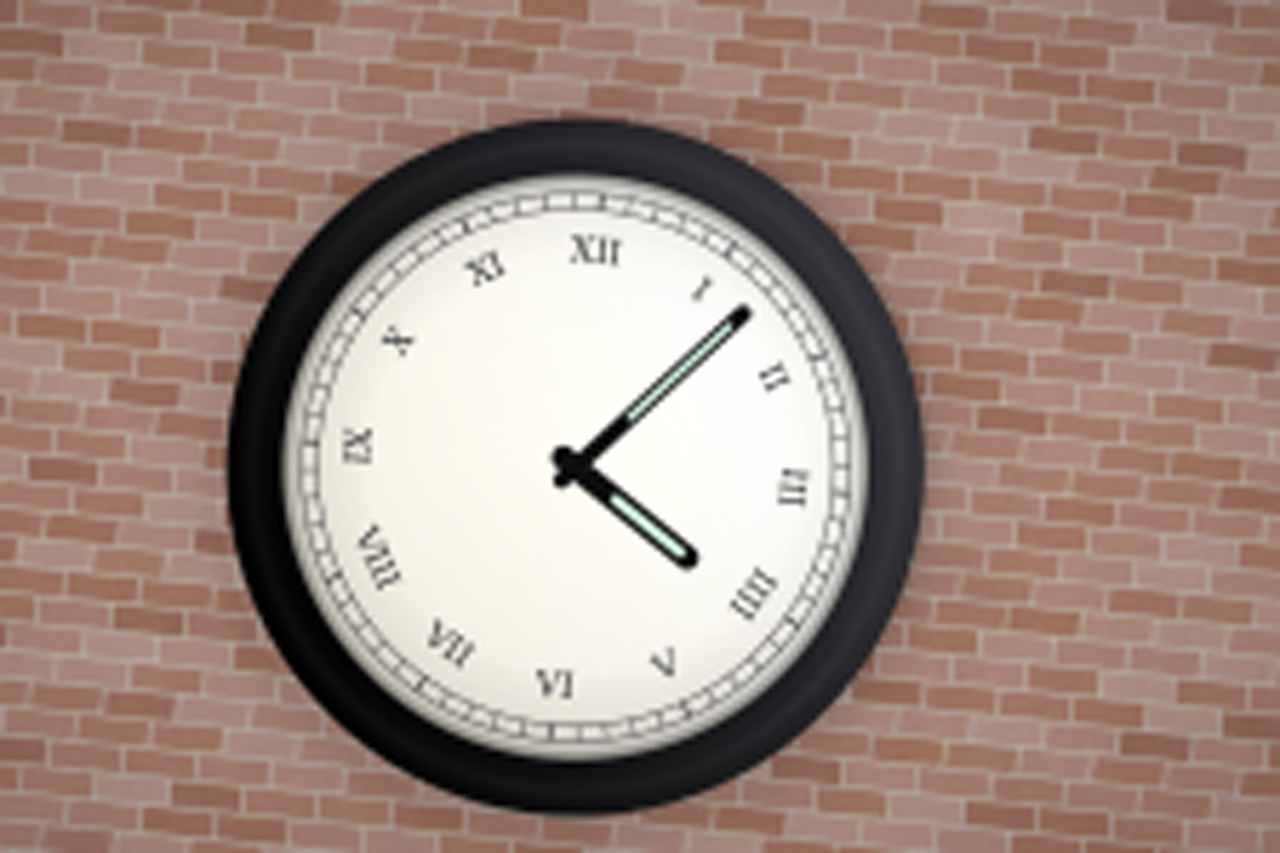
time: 4:07
